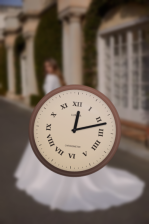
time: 12:12
